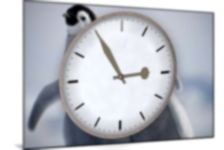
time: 2:55
